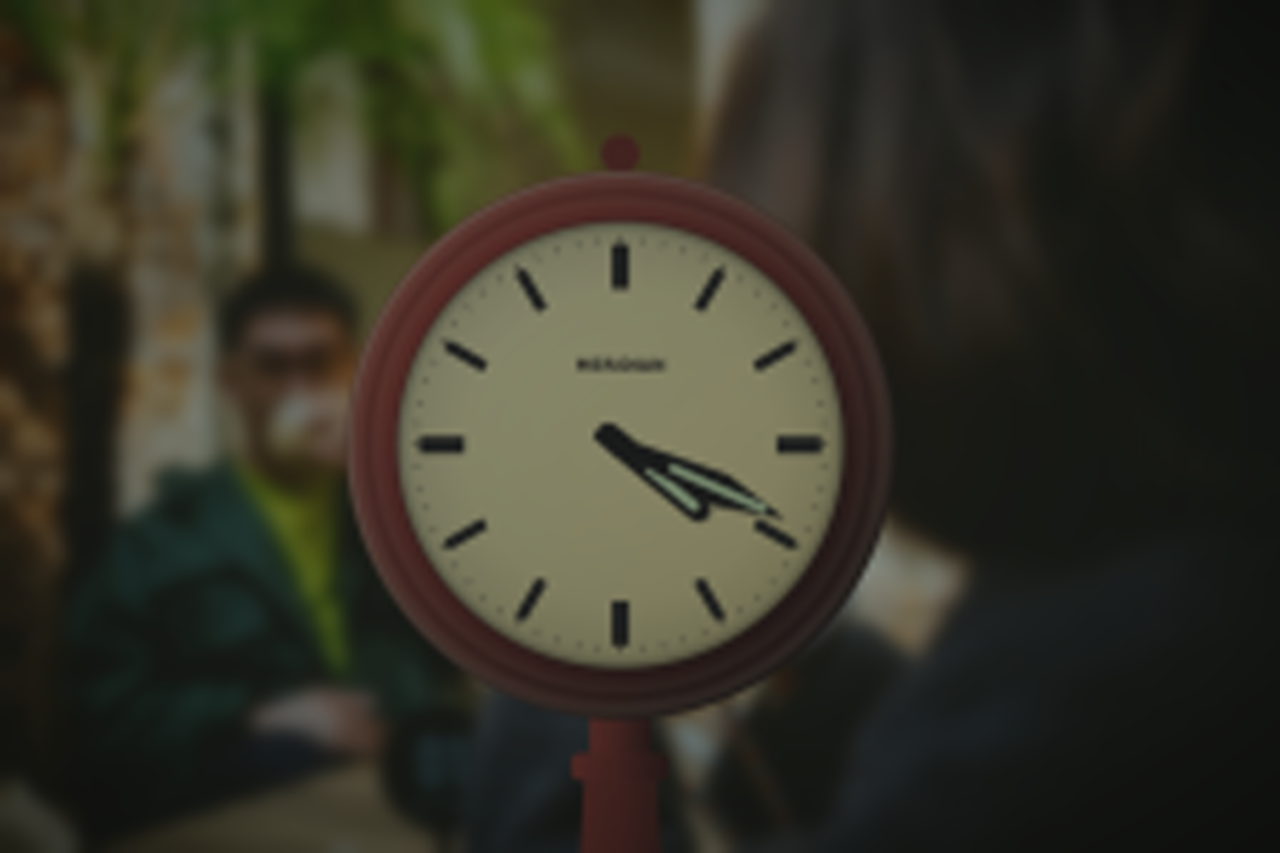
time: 4:19
